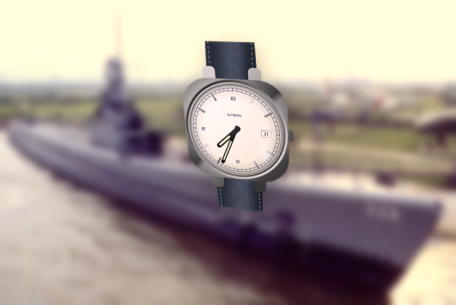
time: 7:34
